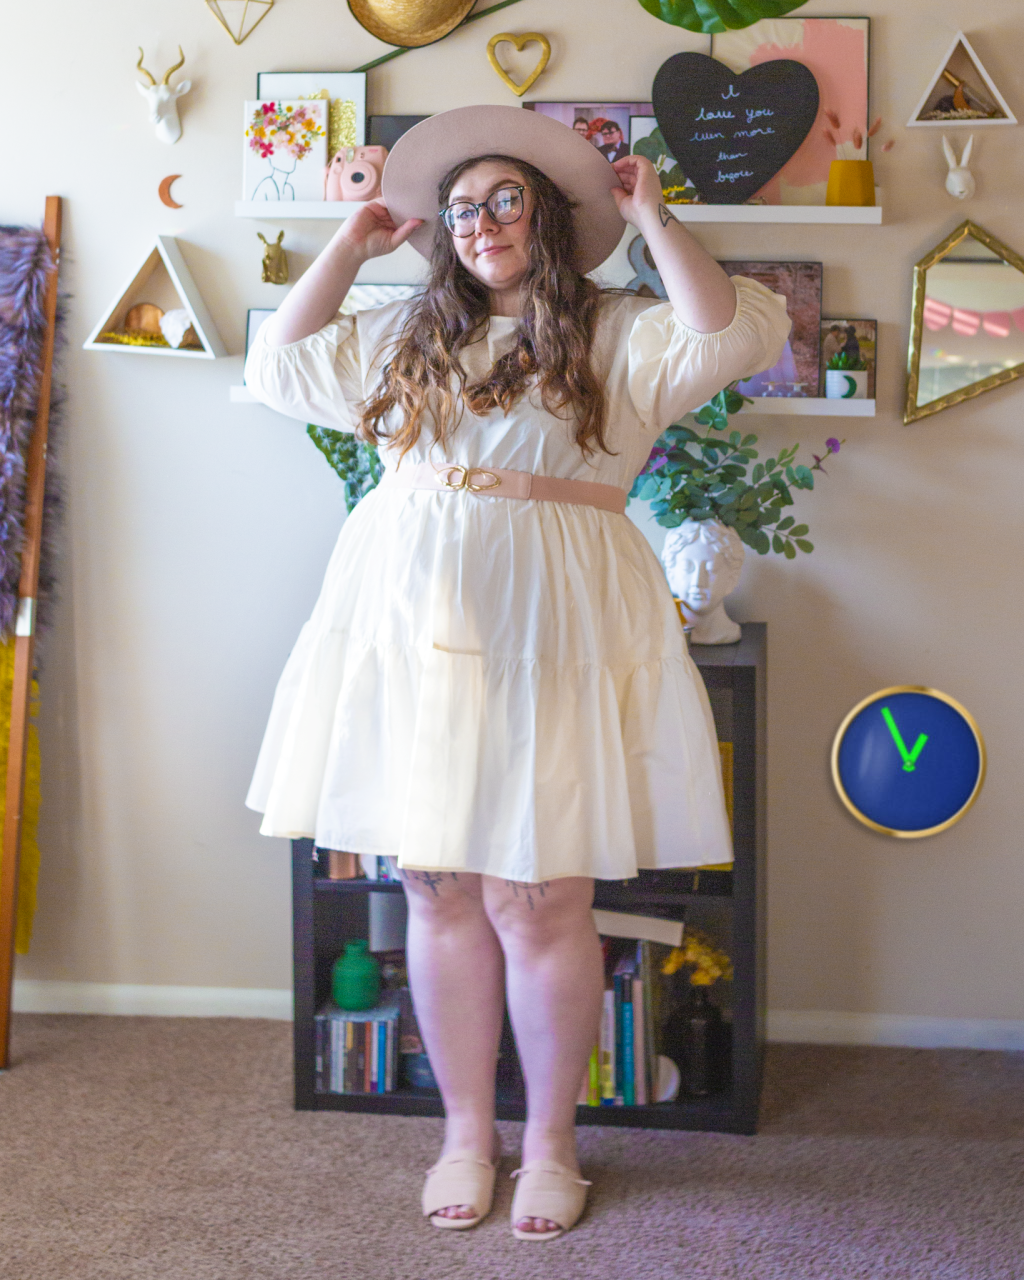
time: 12:56
